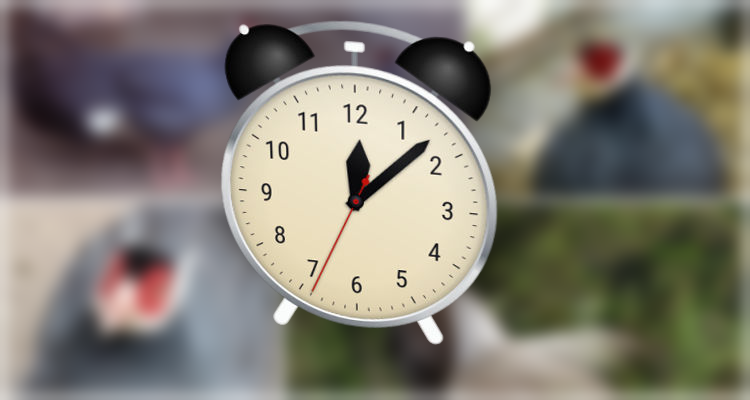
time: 12:07:34
